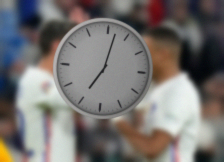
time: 7:02
